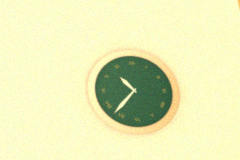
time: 10:37
